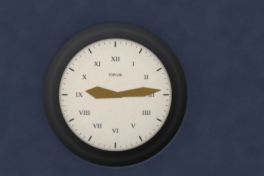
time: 9:14
